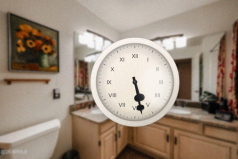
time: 5:28
